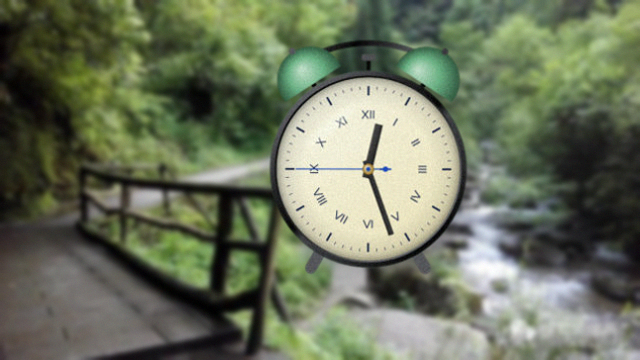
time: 12:26:45
